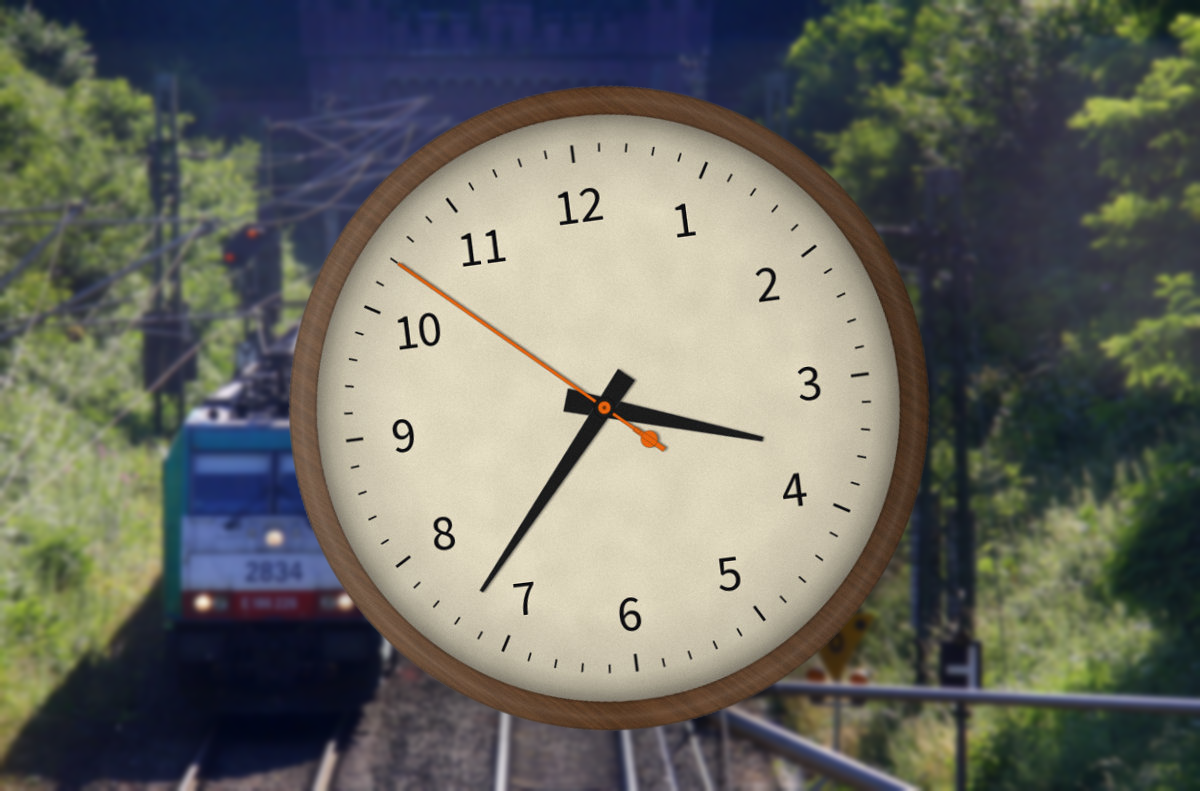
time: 3:36:52
